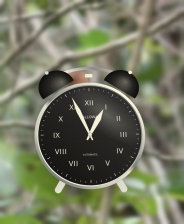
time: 12:56
